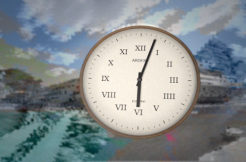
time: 6:03
